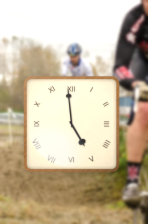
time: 4:59
